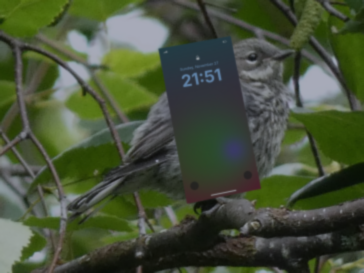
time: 21:51
